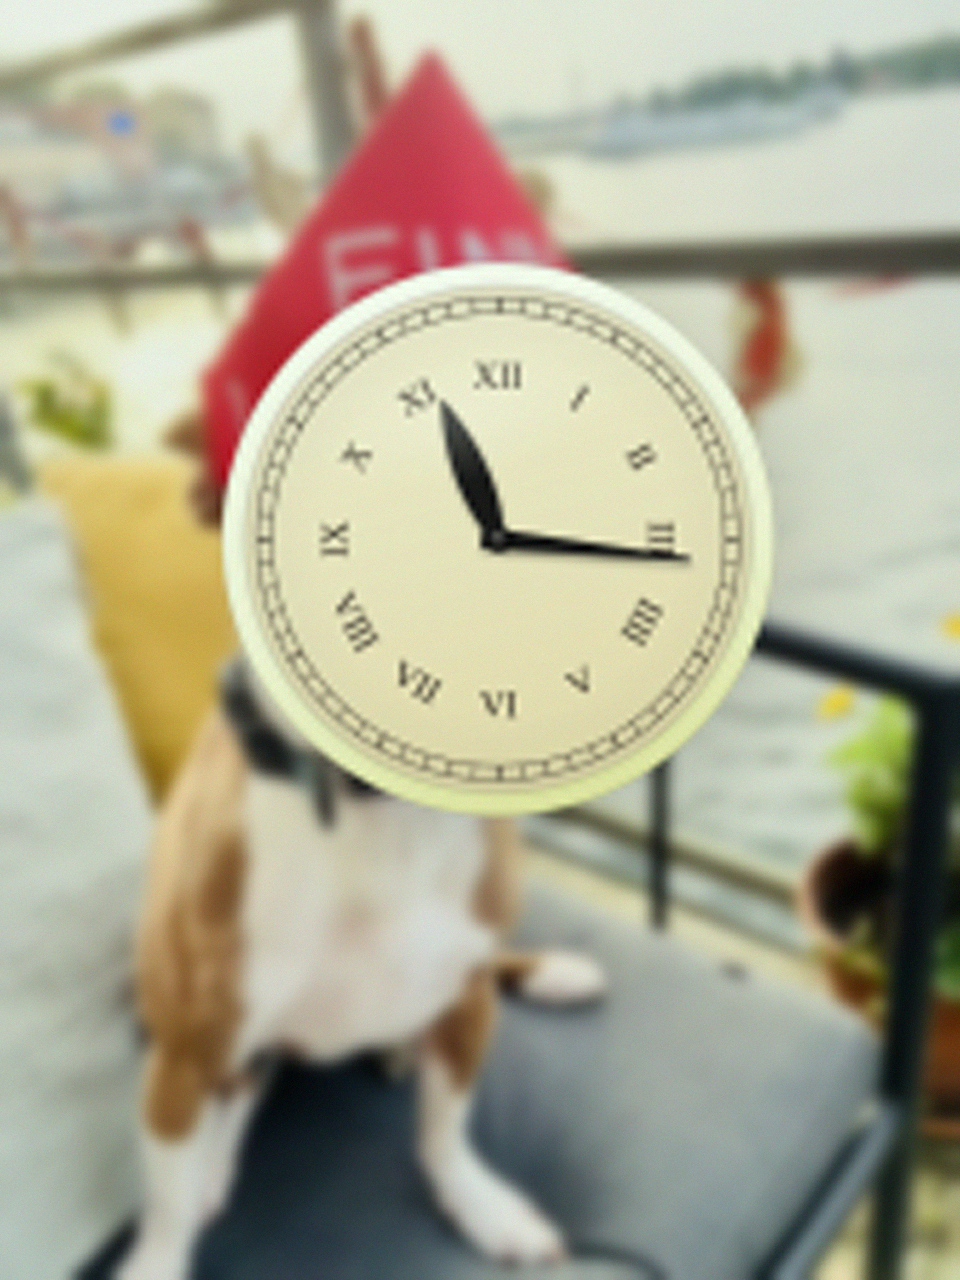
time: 11:16
